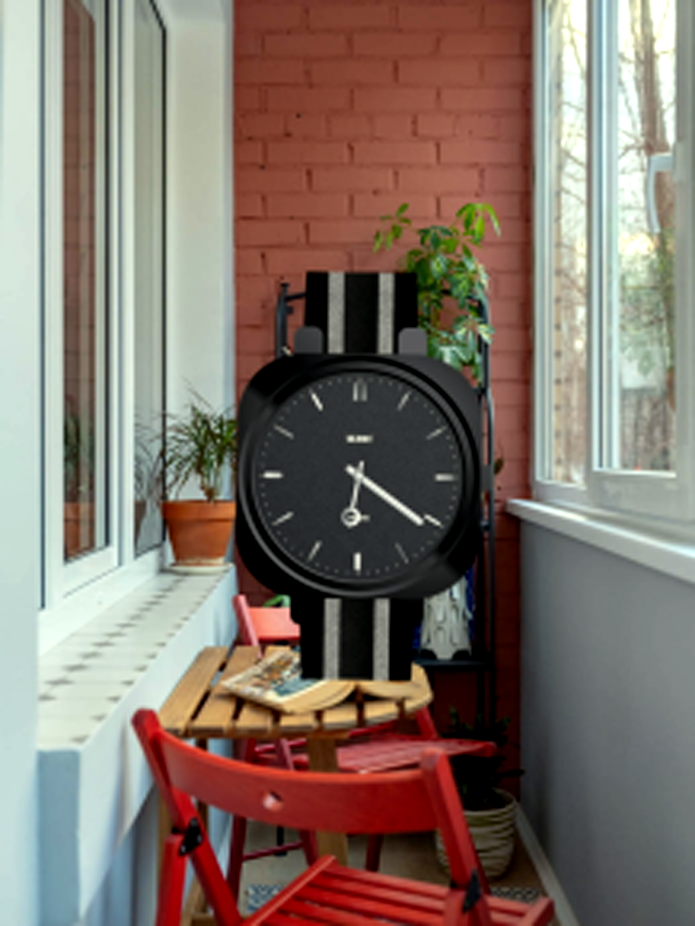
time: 6:21
